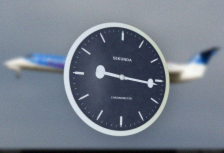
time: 9:16
